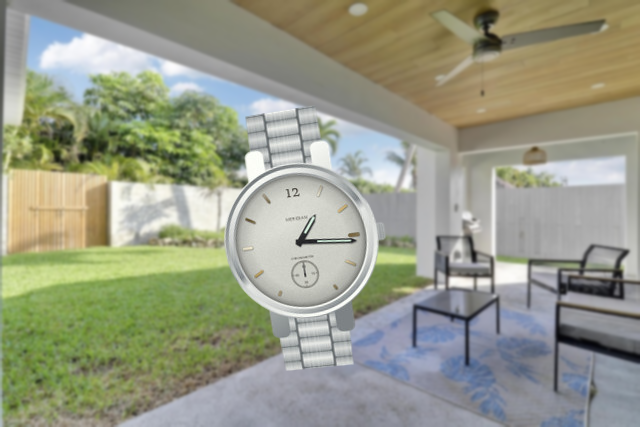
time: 1:16
